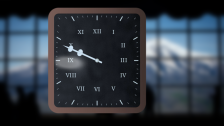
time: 9:49
